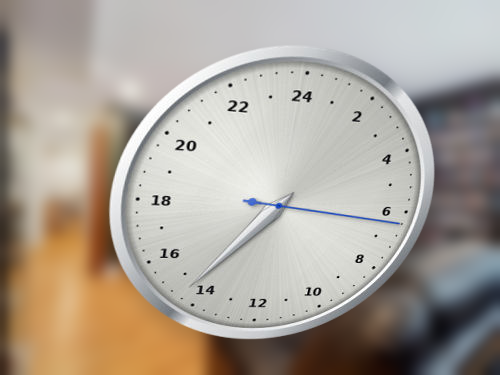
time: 14:36:16
